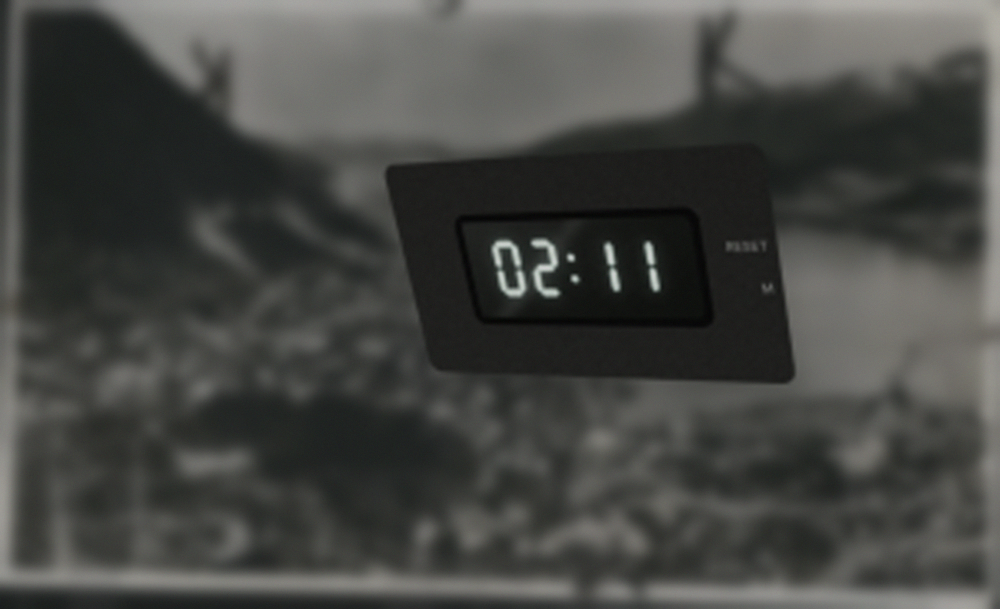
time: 2:11
